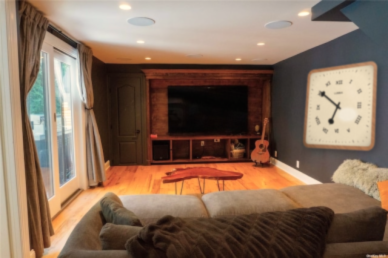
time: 6:51
